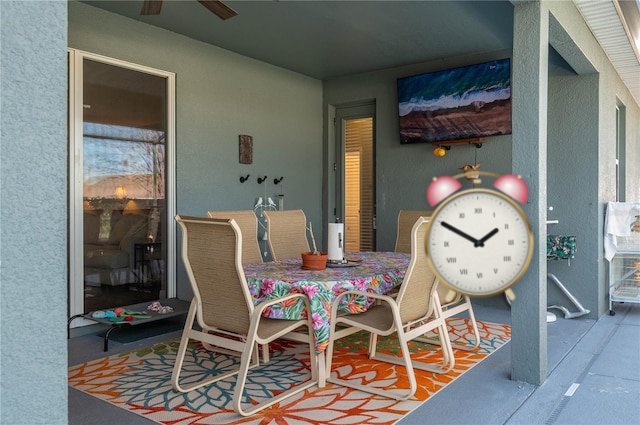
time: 1:50
